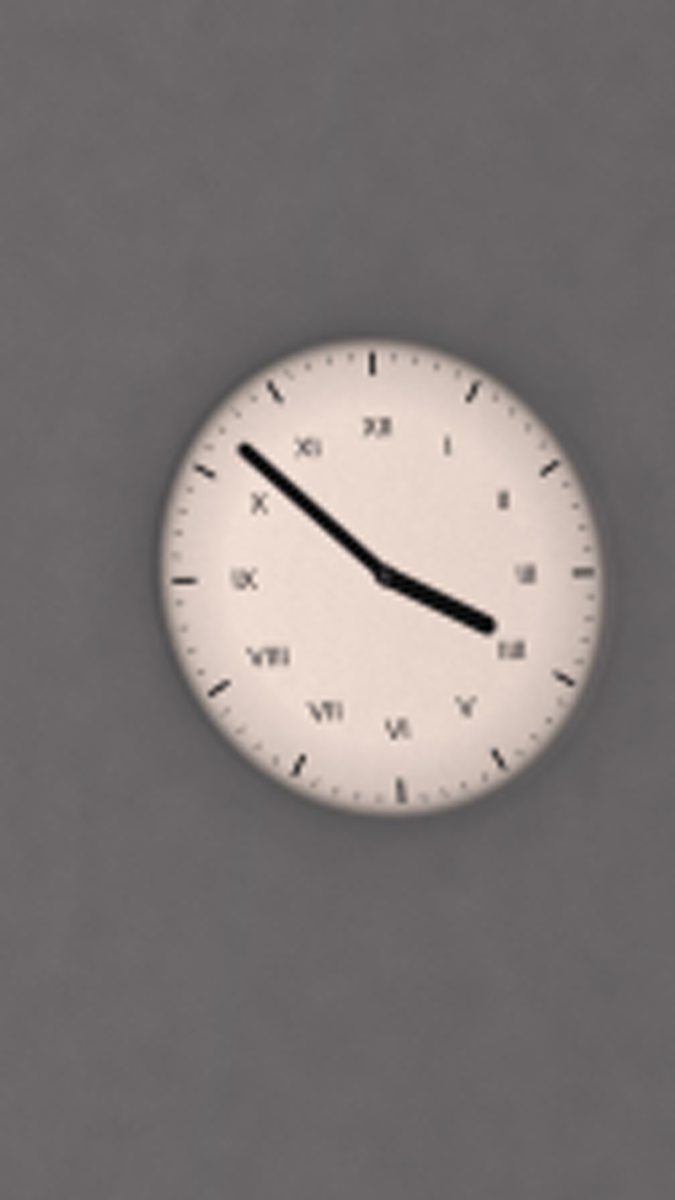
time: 3:52
